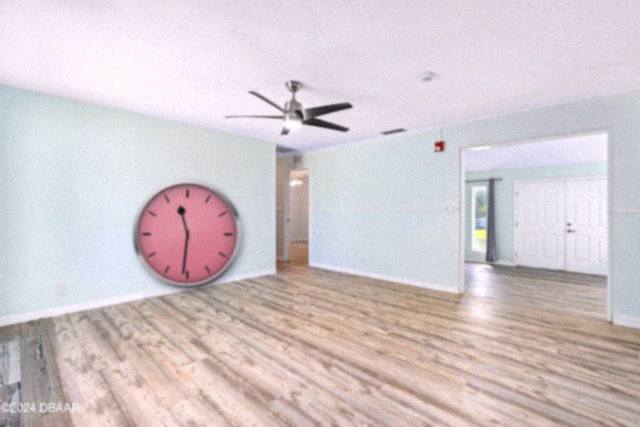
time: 11:31
